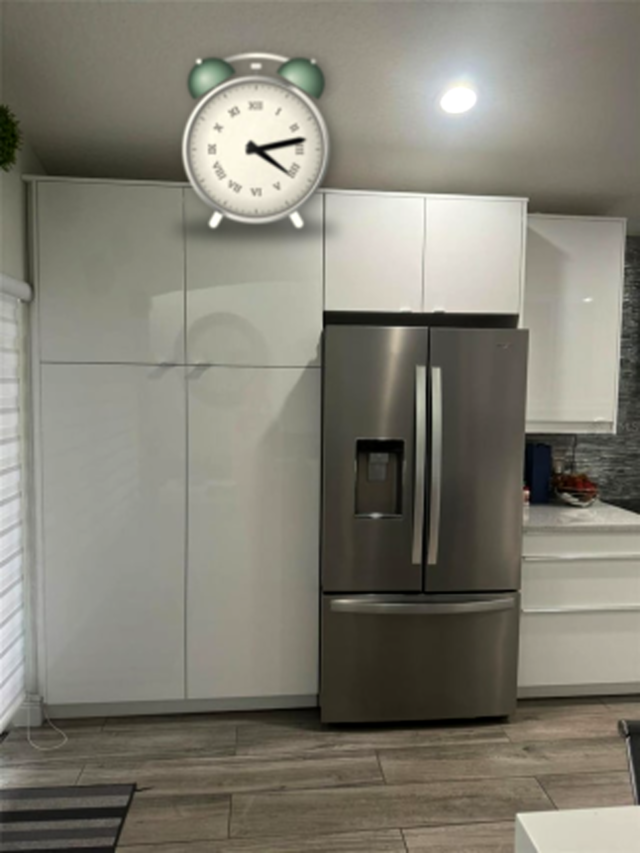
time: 4:13
